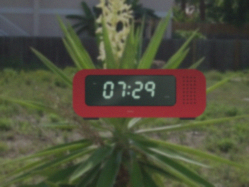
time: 7:29
